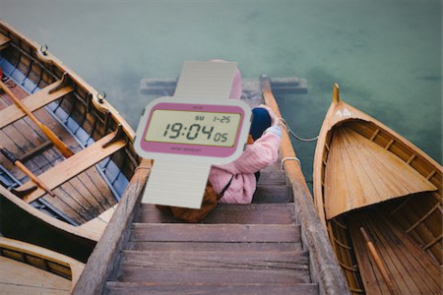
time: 19:04
